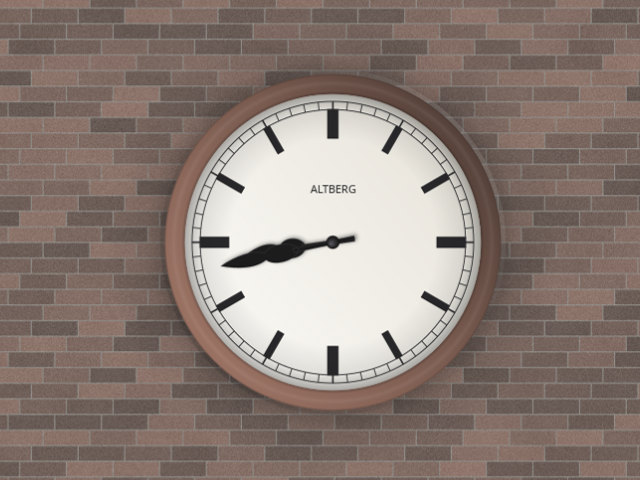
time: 8:43
